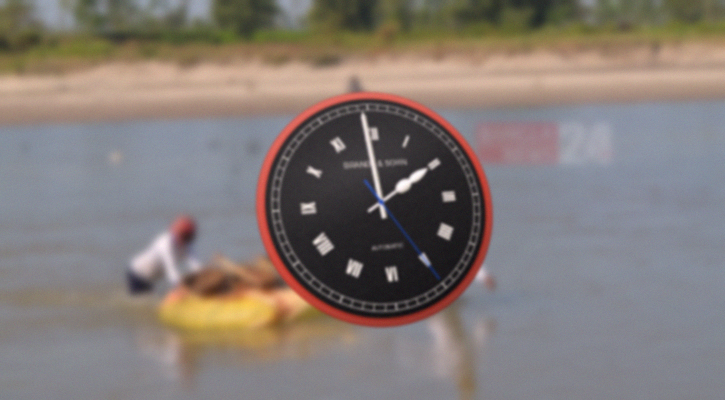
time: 1:59:25
